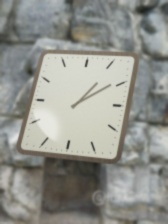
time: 1:09
